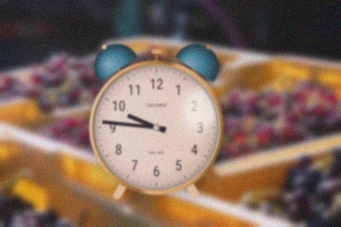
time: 9:46
